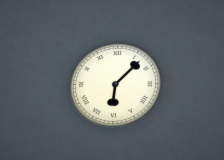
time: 6:07
